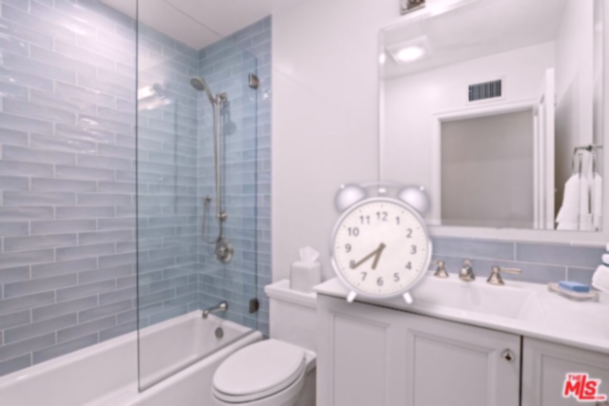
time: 6:39
